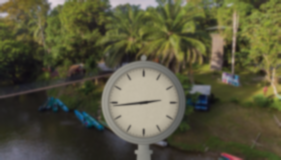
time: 2:44
